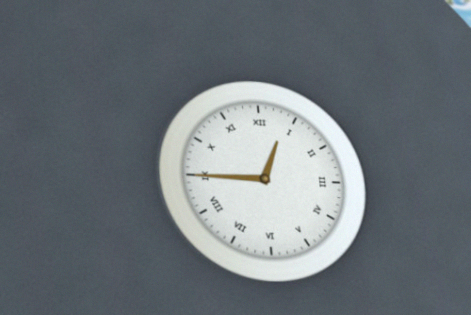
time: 12:45
